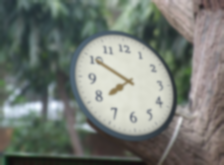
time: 7:50
